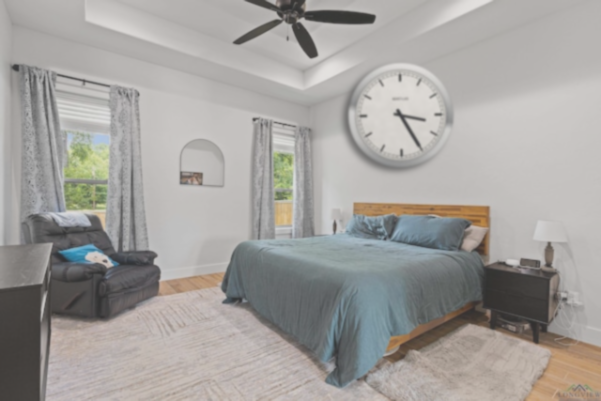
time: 3:25
